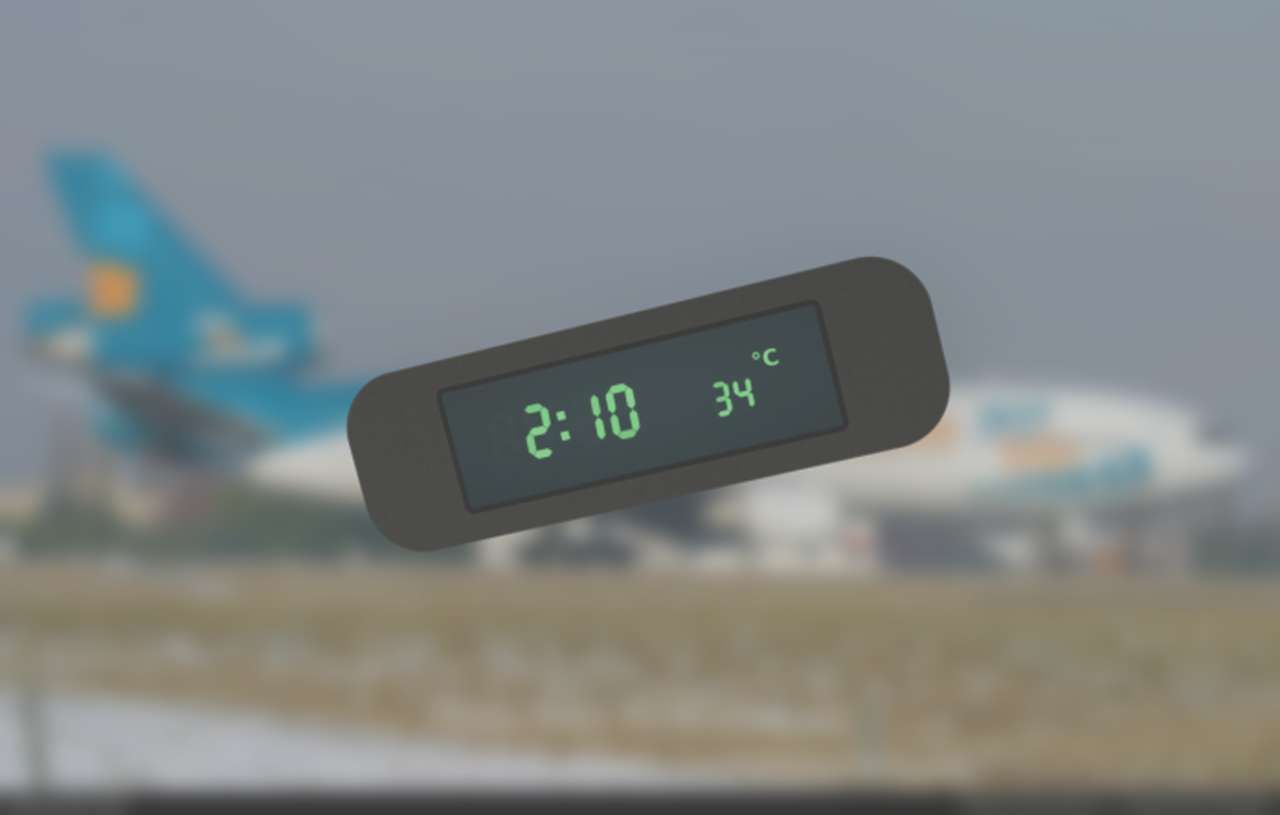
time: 2:10
